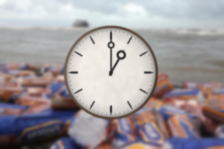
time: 1:00
